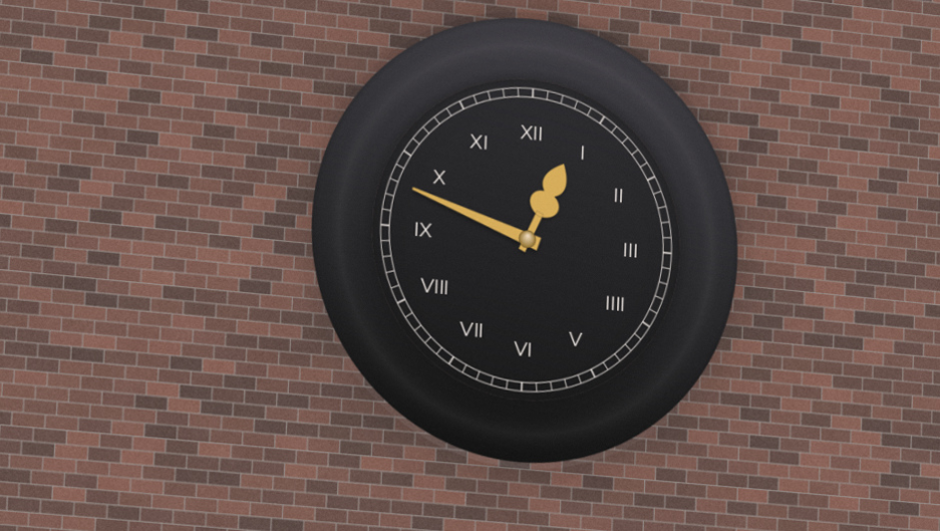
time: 12:48
